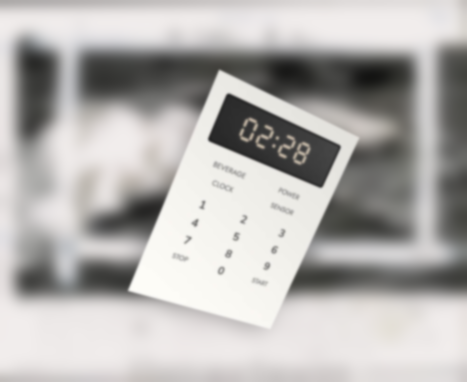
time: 2:28
